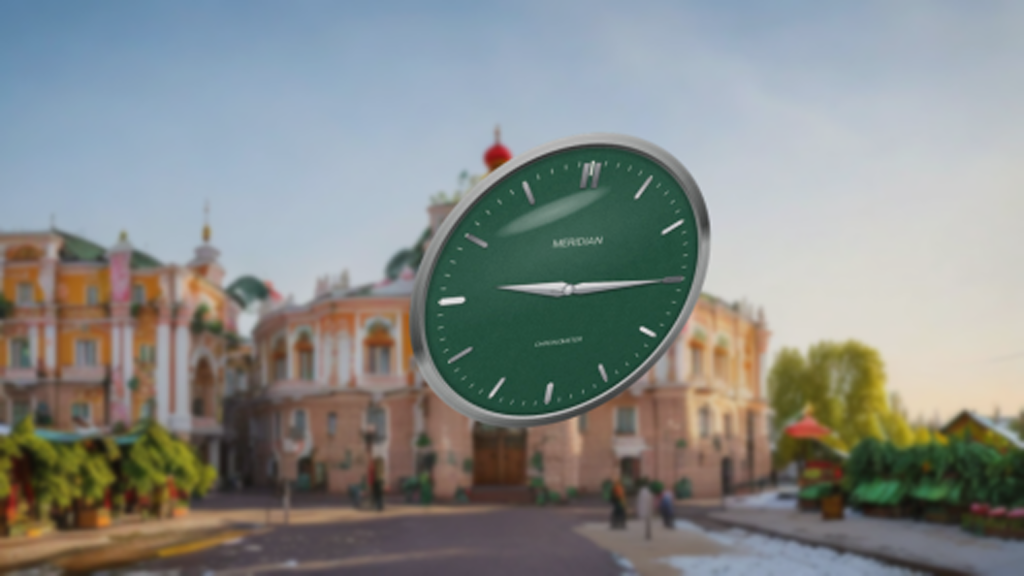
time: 9:15
